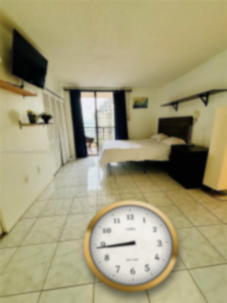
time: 8:44
